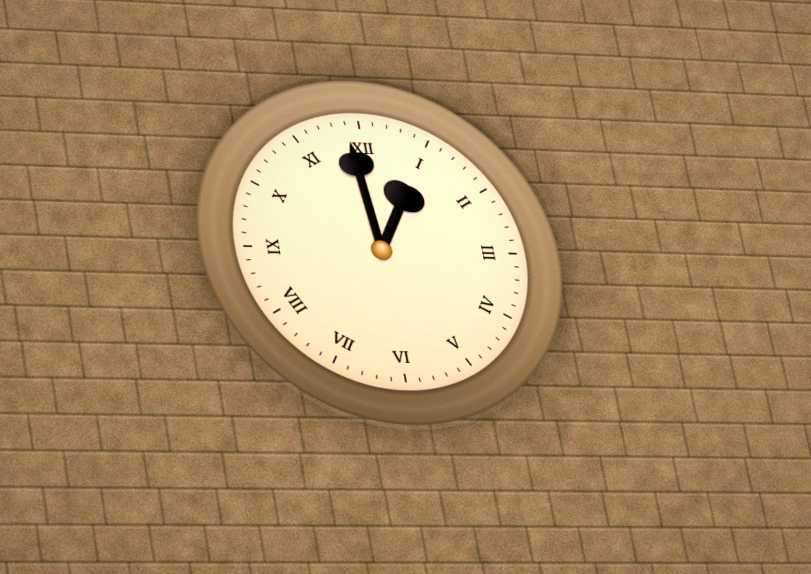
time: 12:59
